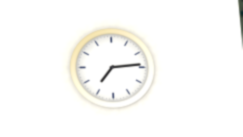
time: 7:14
